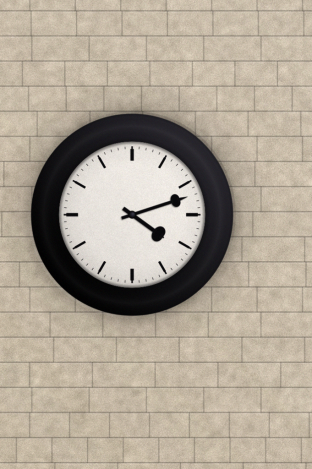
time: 4:12
